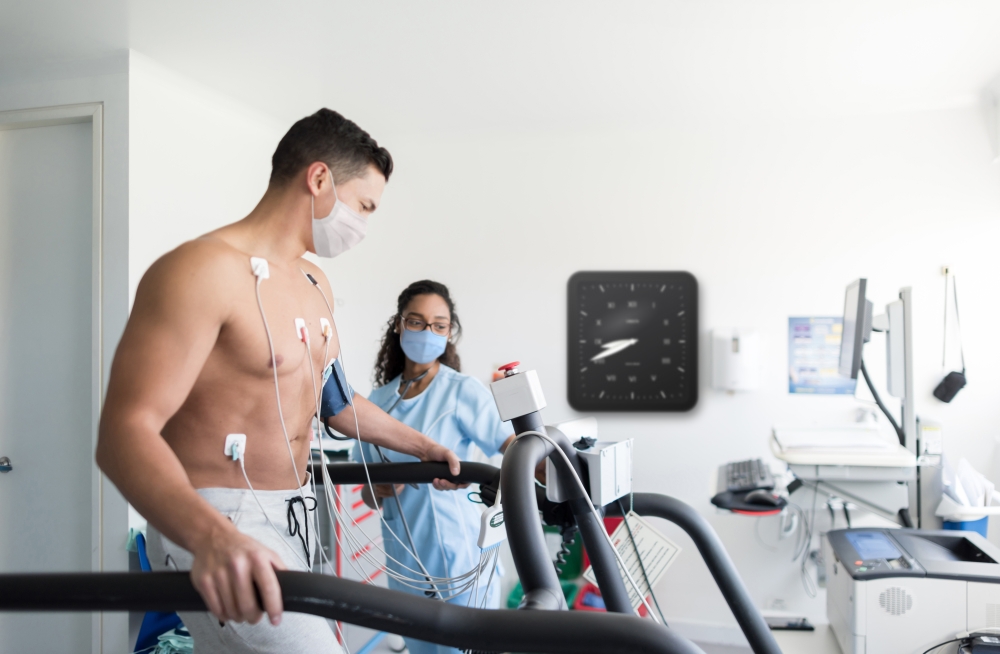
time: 8:41
